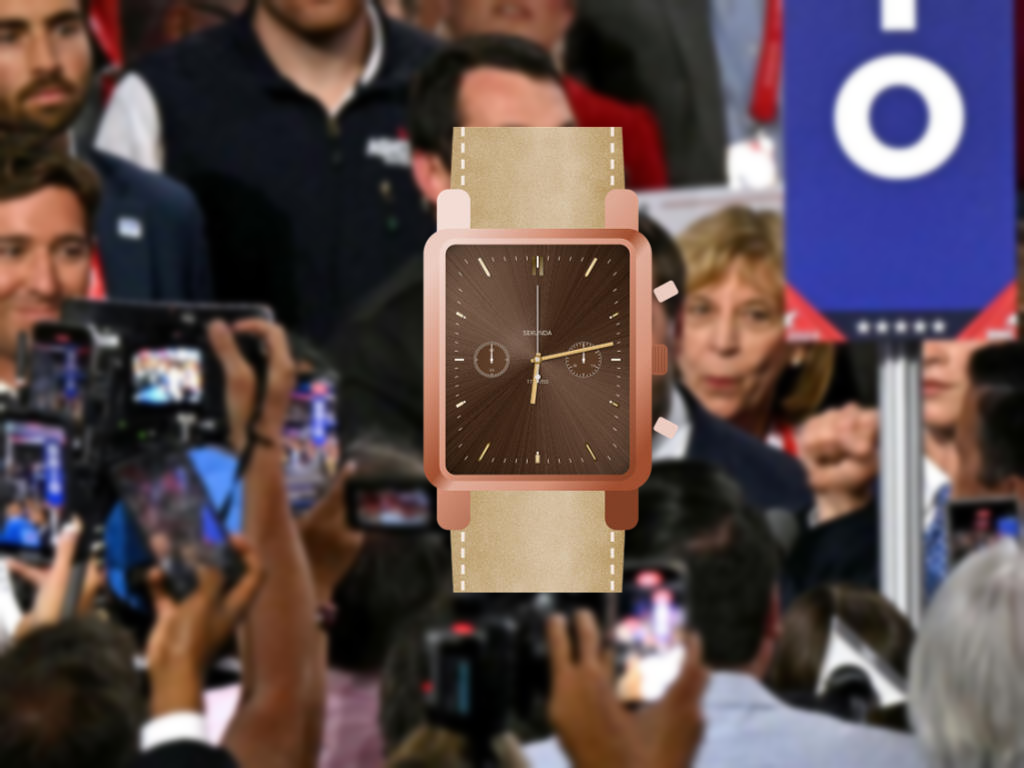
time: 6:13
